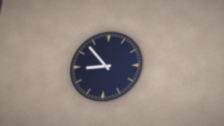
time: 8:53
